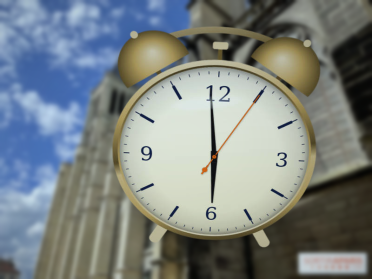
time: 5:59:05
